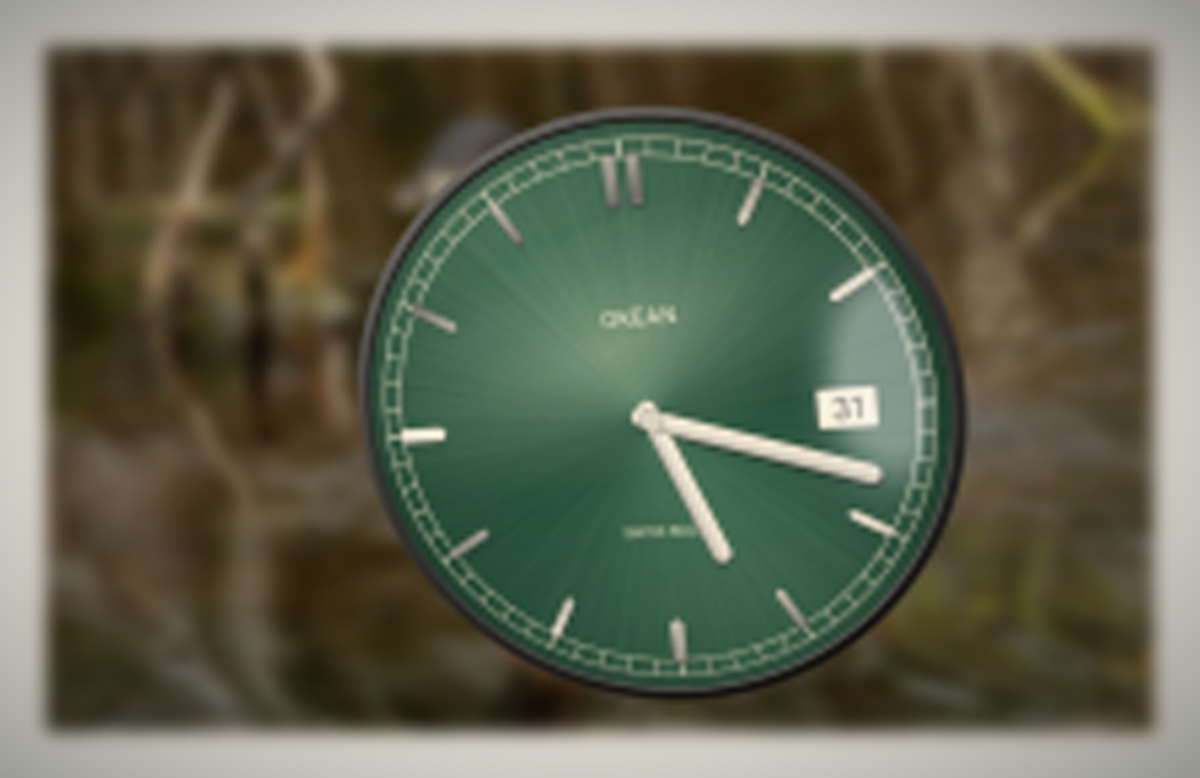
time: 5:18
